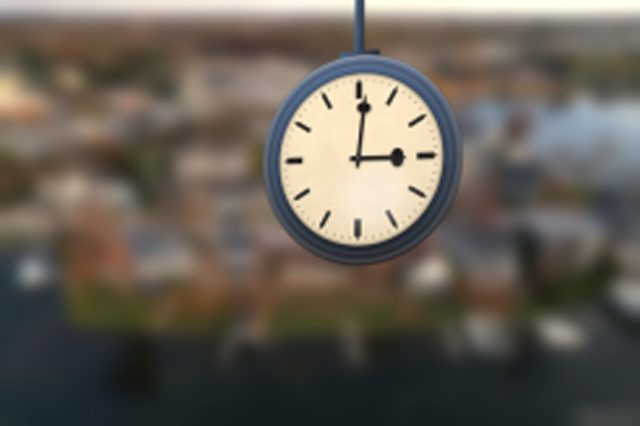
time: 3:01
